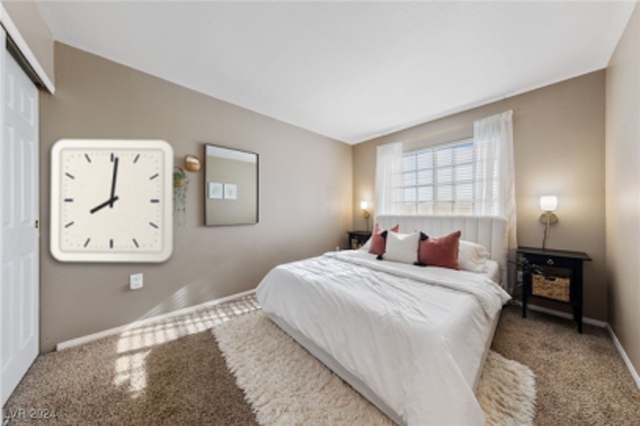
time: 8:01
